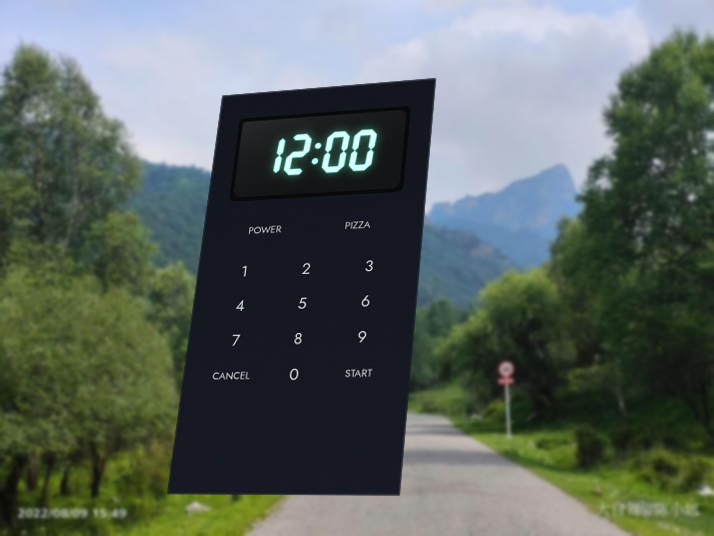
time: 12:00
